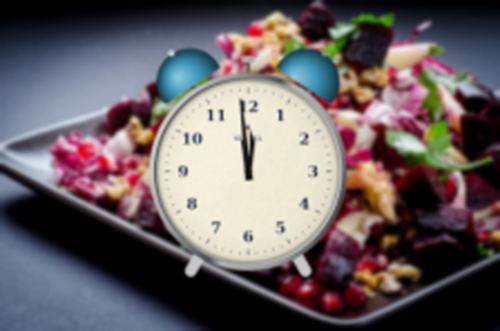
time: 11:59
